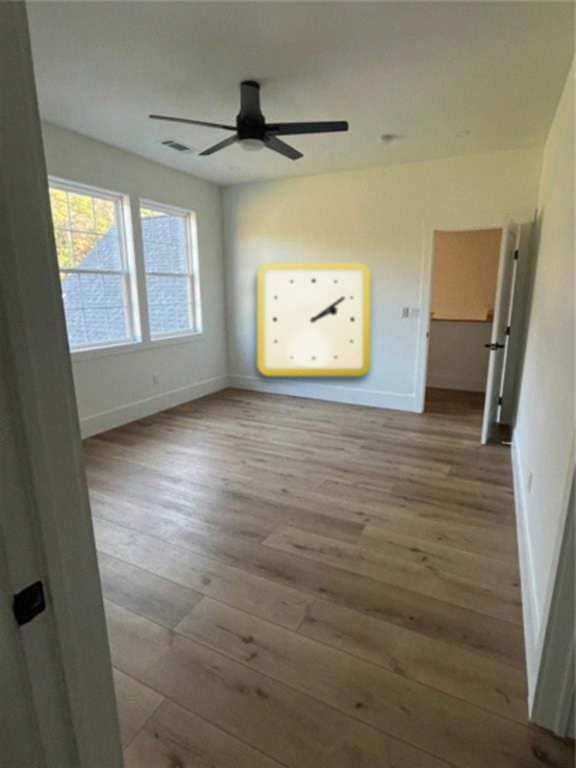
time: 2:09
